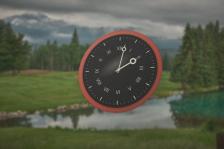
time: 2:02
